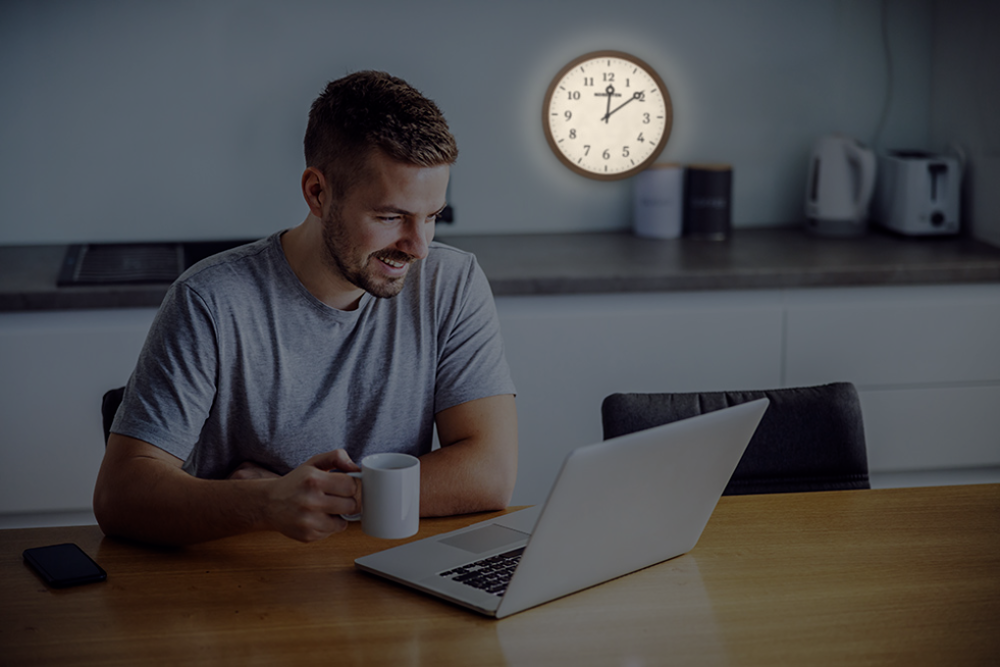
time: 12:09
